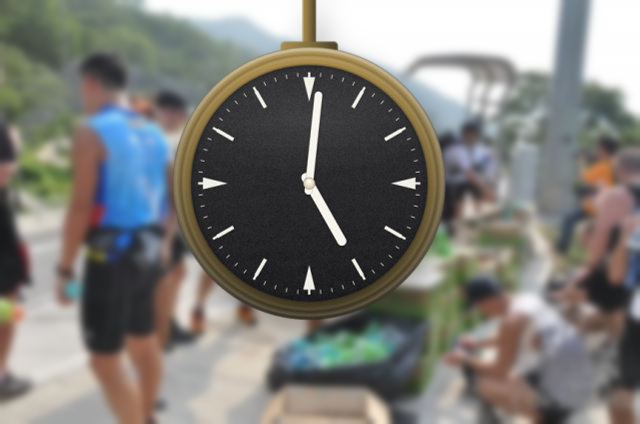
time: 5:01
